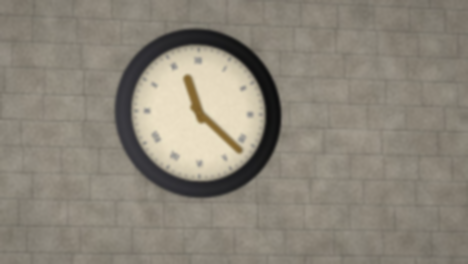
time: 11:22
